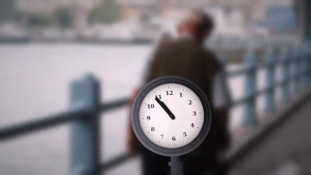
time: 10:54
